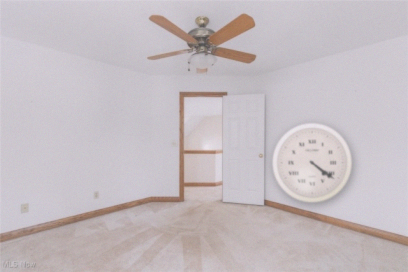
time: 4:21
